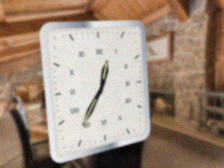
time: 12:36
